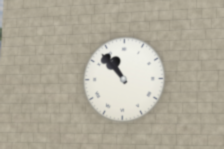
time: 10:53
